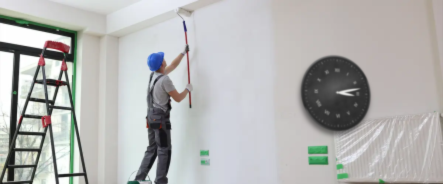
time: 3:13
